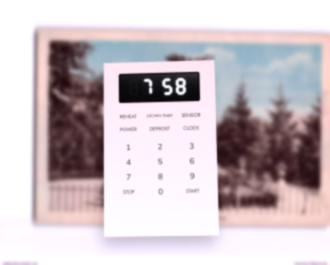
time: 7:58
